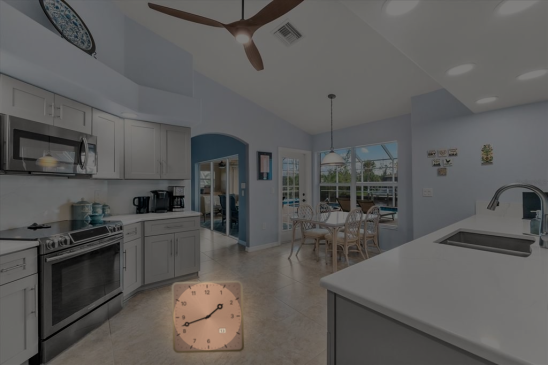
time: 1:42
